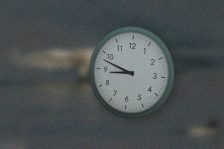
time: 8:48
